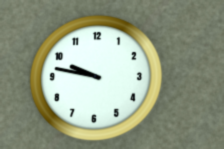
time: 9:47
